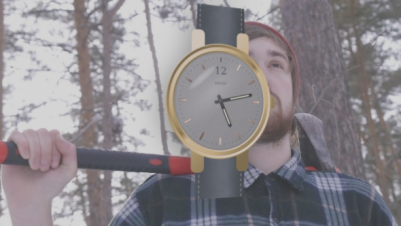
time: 5:13
